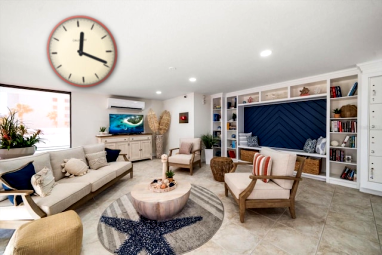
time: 12:19
